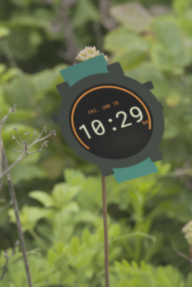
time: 10:29
